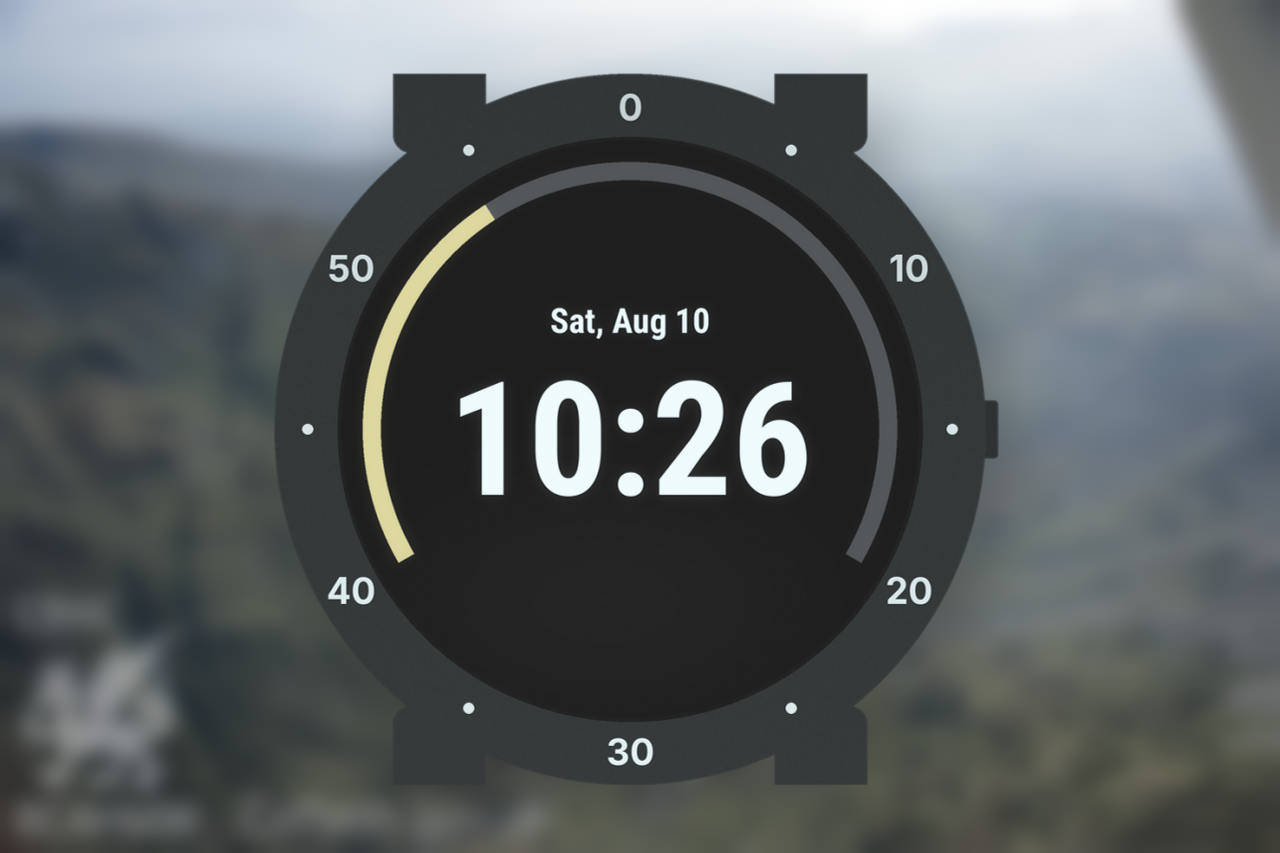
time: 10:26
